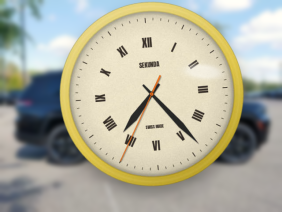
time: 7:23:35
